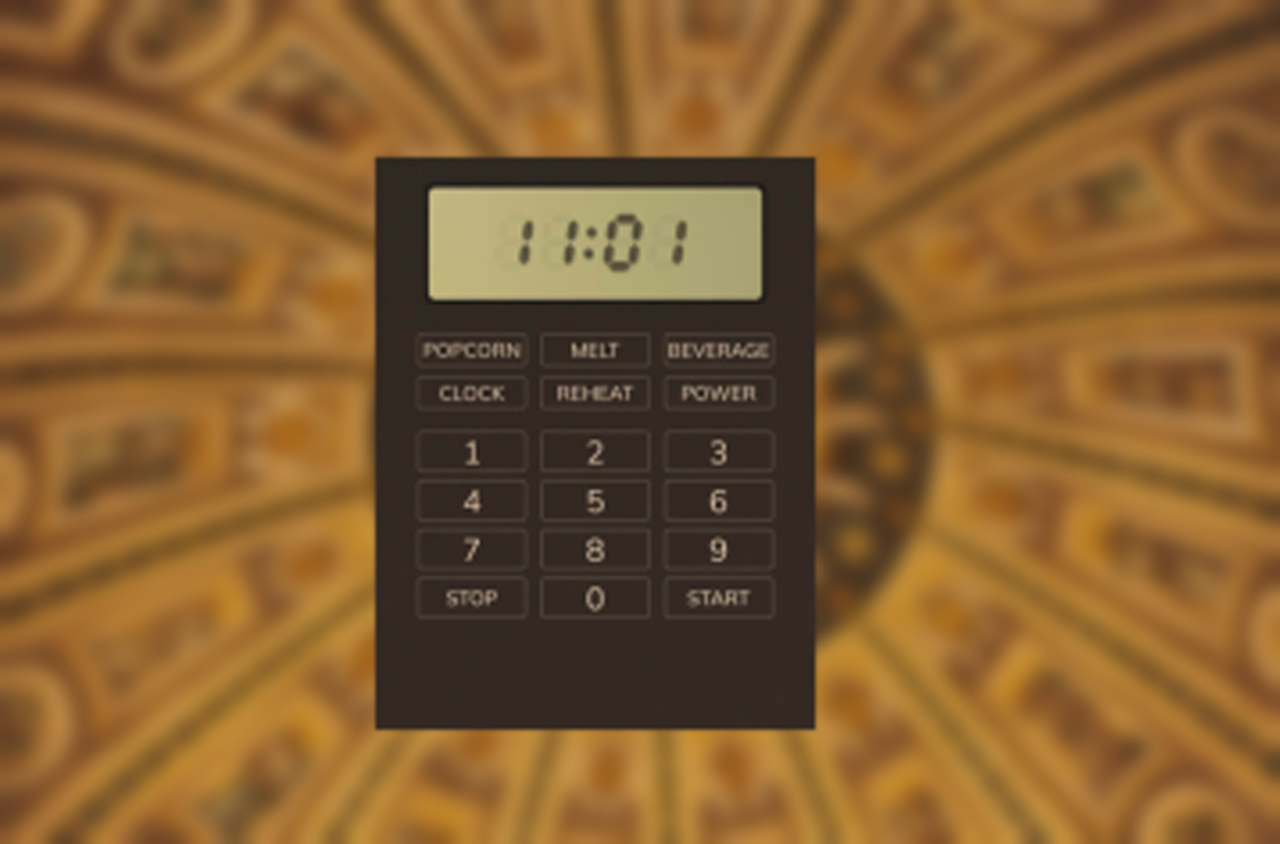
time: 11:01
